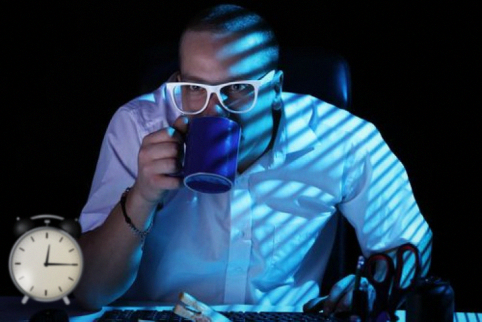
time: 12:15
